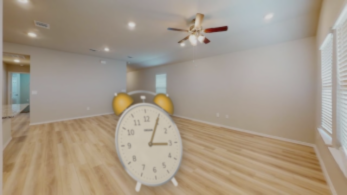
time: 3:05
